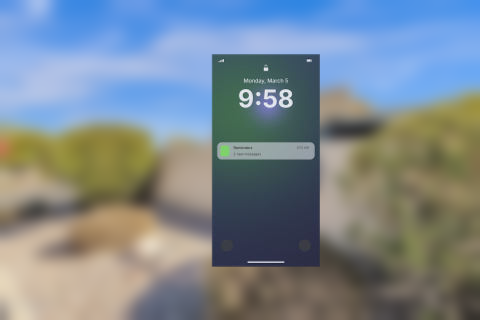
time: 9:58
